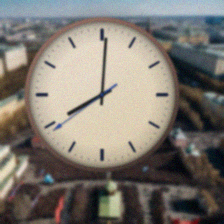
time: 8:00:39
